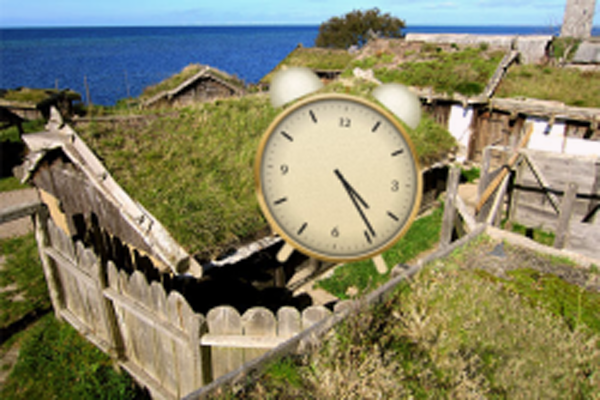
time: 4:24
